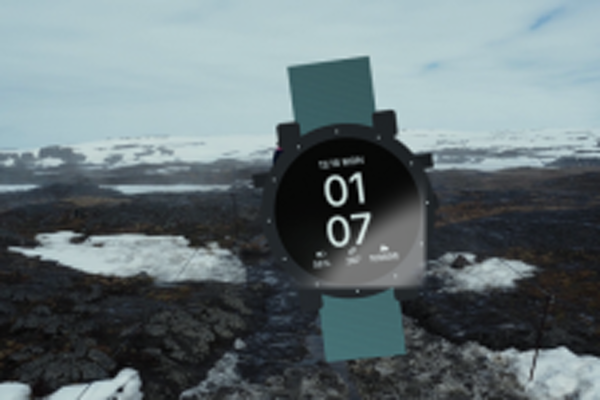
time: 1:07
